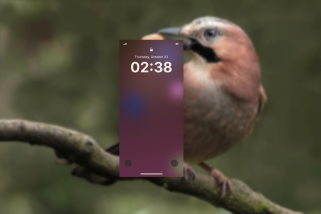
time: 2:38
